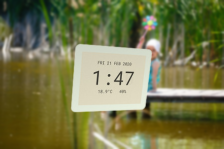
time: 1:47
